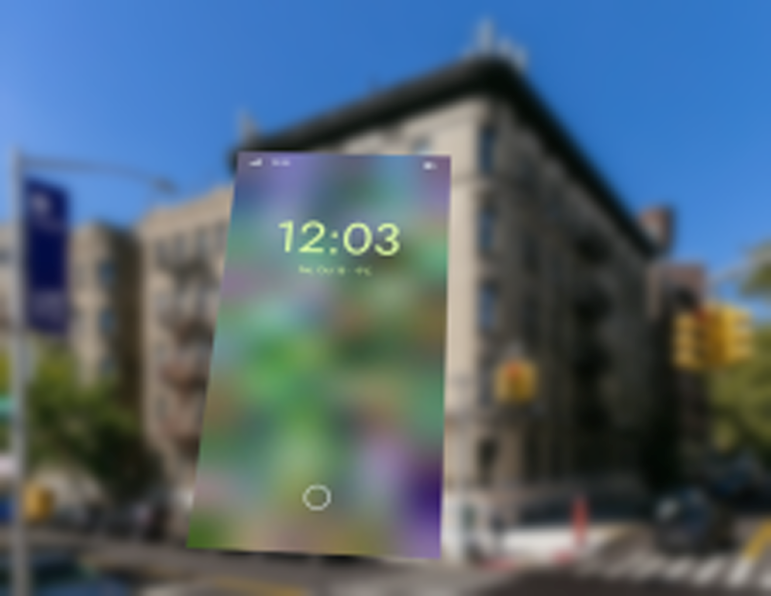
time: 12:03
